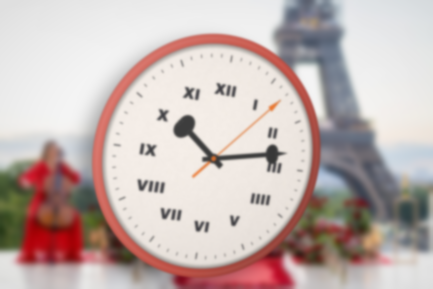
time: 10:13:07
